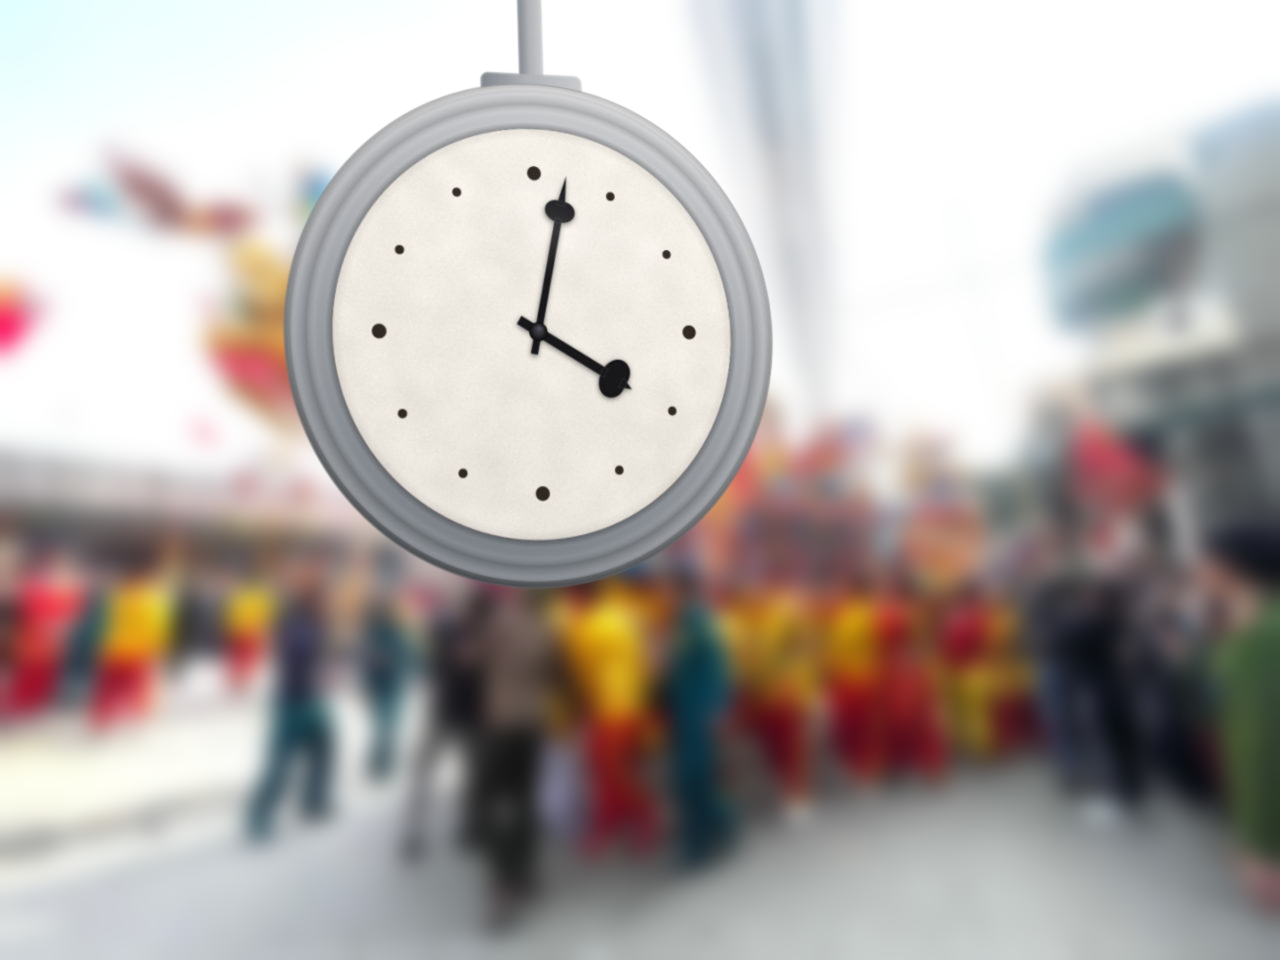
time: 4:02
